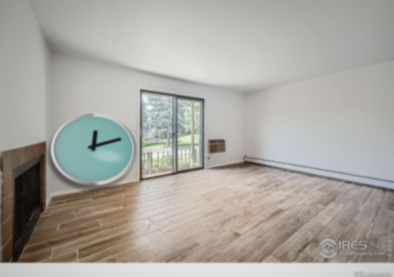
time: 12:12
